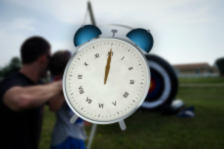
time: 12:00
